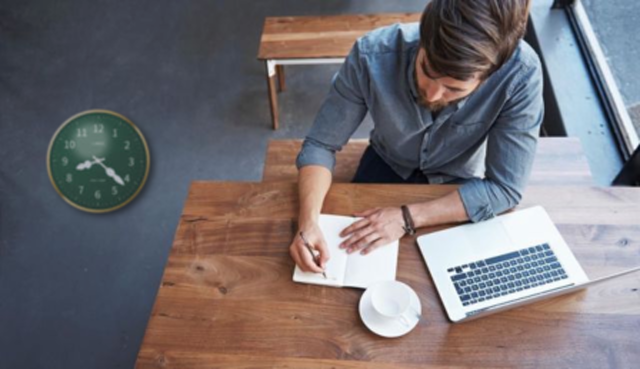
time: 8:22
